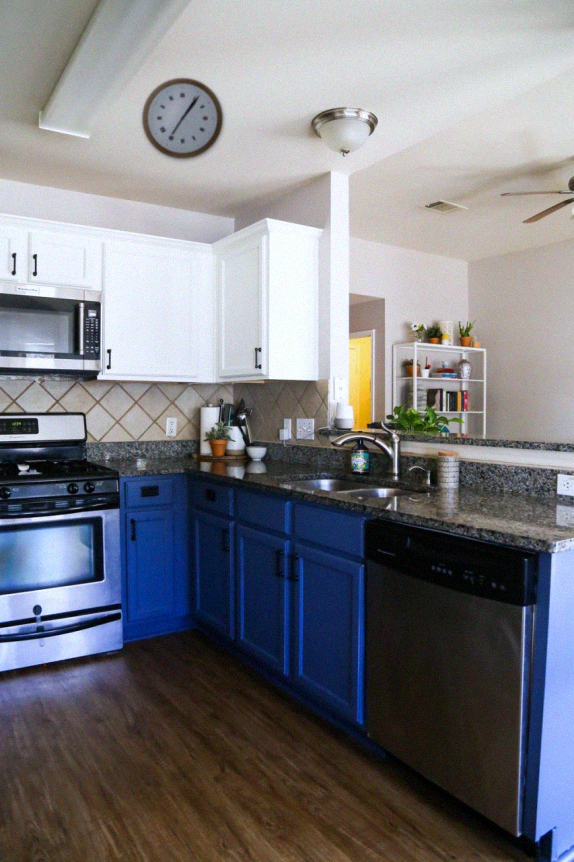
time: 7:06
